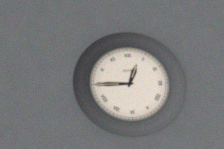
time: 12:45
